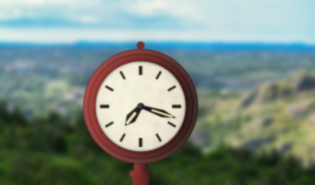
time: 7:18
